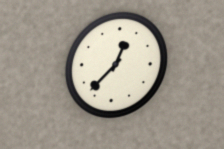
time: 12:37
